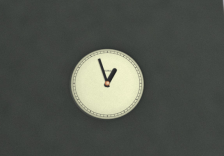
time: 12:57
